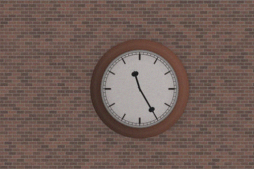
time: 11:25
